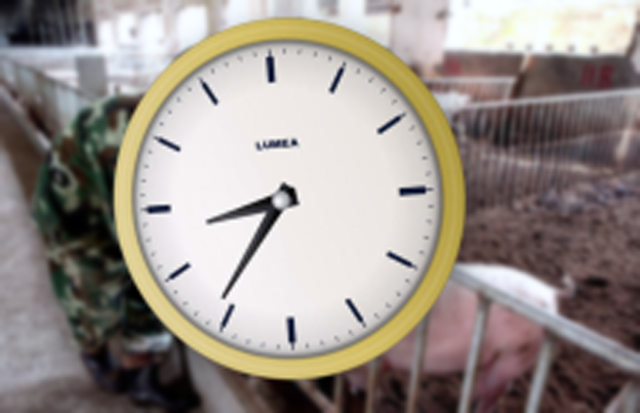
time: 8:36
